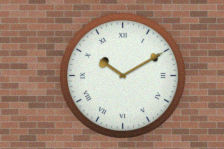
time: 10:10
